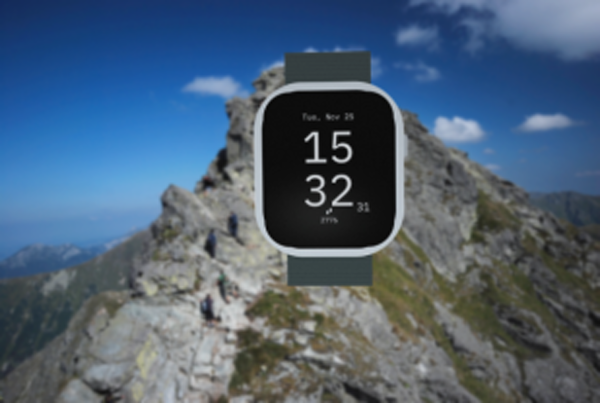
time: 15:32
